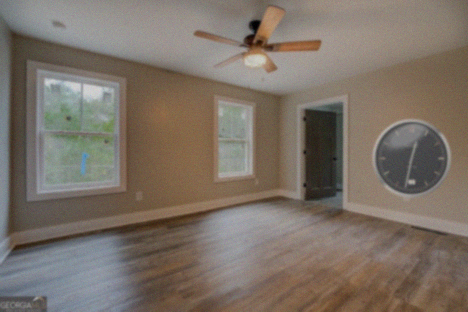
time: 12:32
